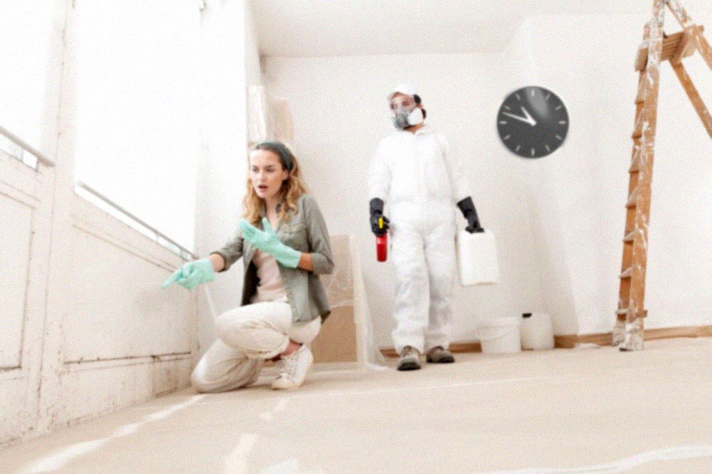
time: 10:48
